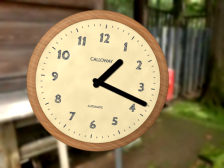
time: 1:18
